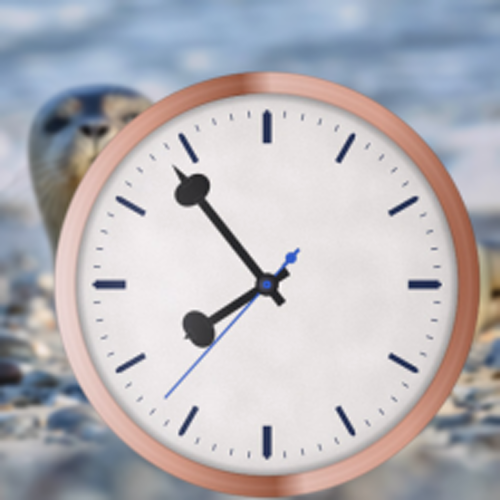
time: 7:53:37
